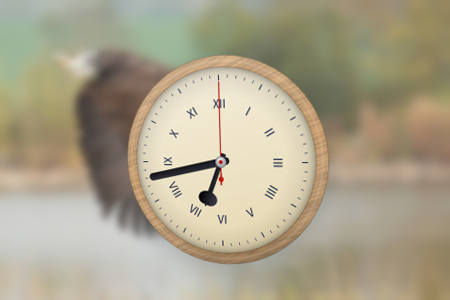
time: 6:43:00
